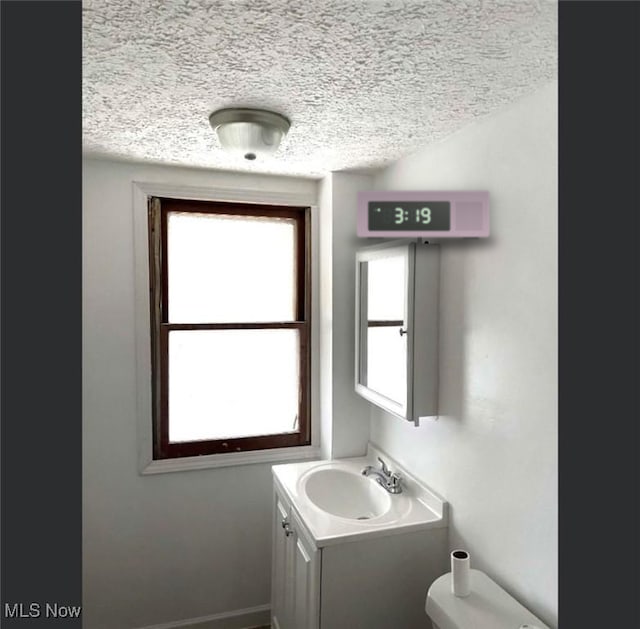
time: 3:19
